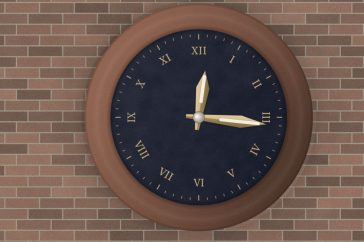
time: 12:16
